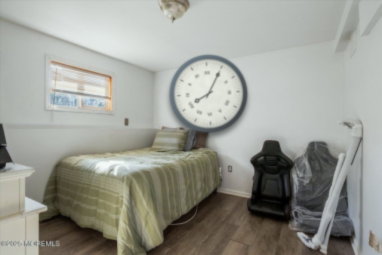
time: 8:05
